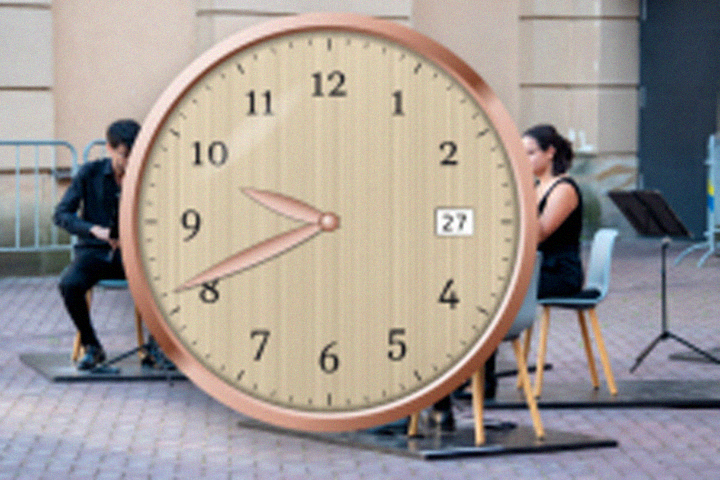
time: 9:41
